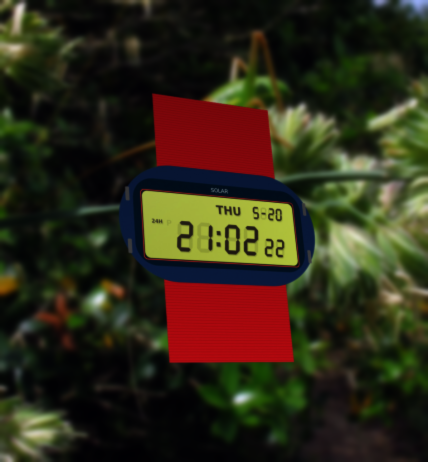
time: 21:02:22
